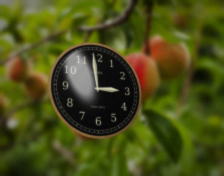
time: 2:59
